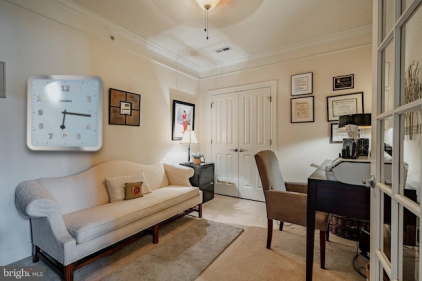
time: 6:16
